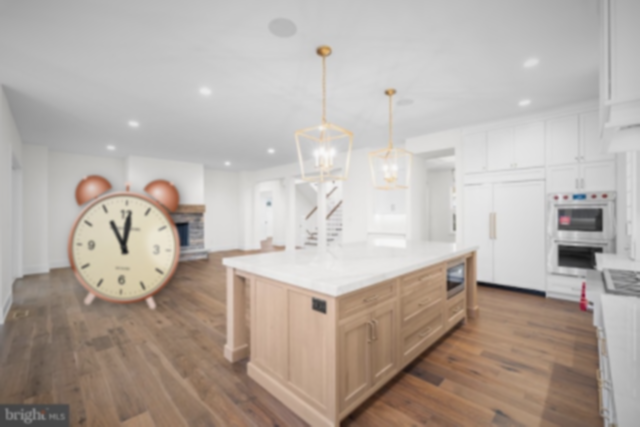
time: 11:01
